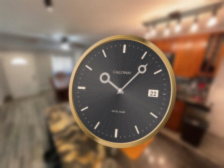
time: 10:07
